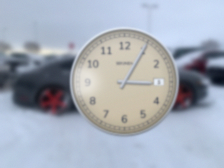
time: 3:05
